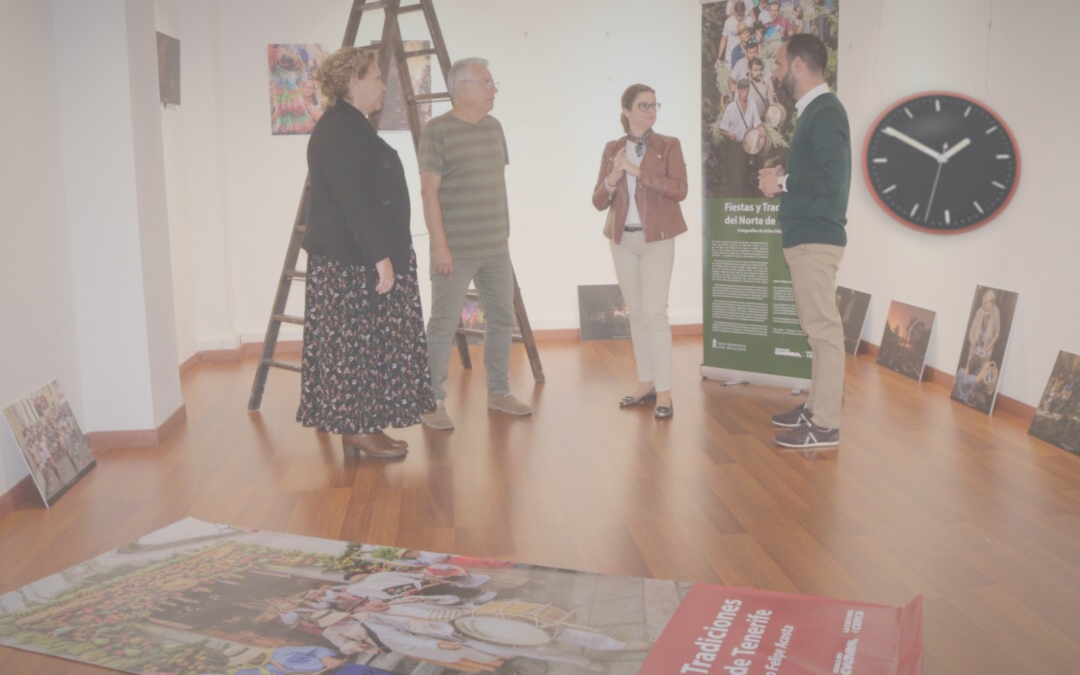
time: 1:50:33
